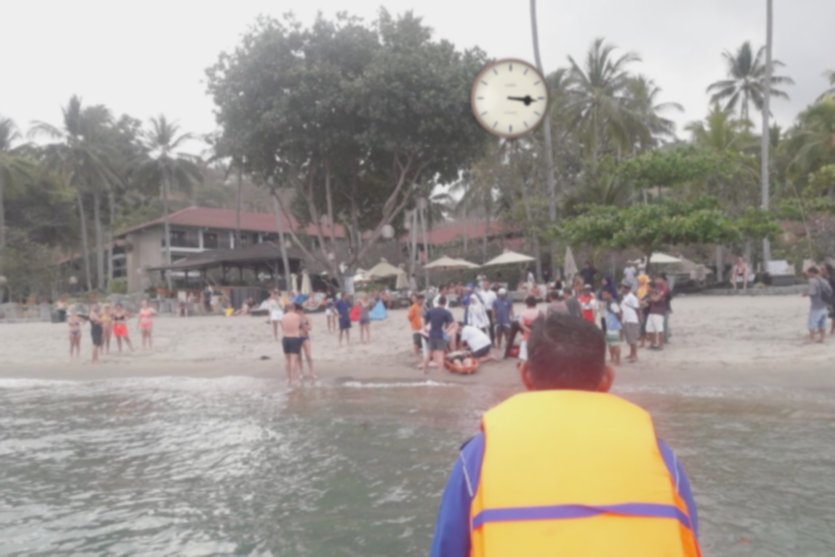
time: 3:16
